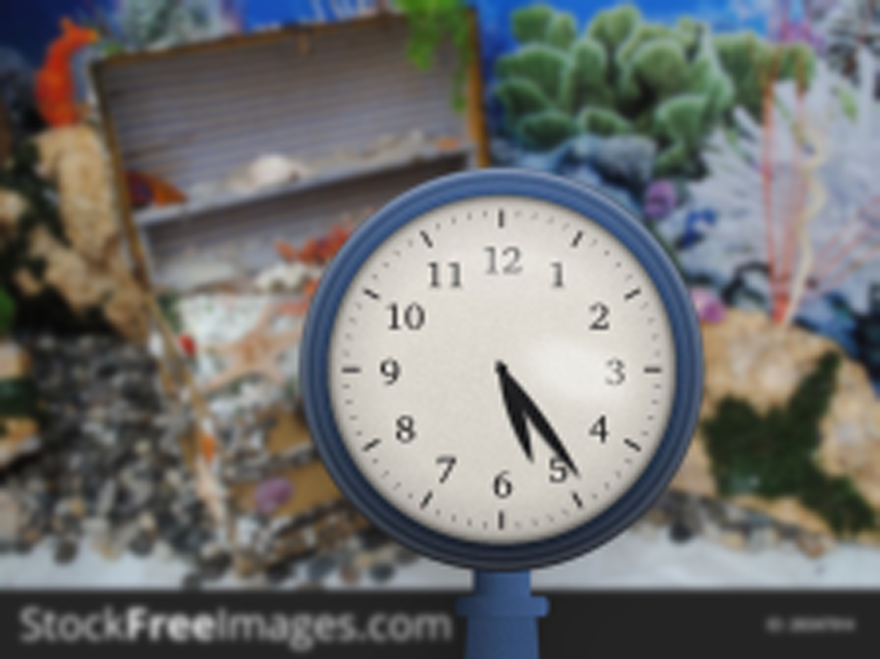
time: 5:24
